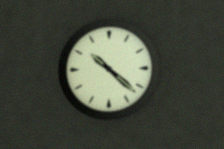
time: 10:22
